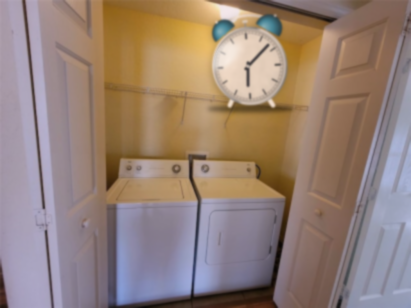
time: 6:08
